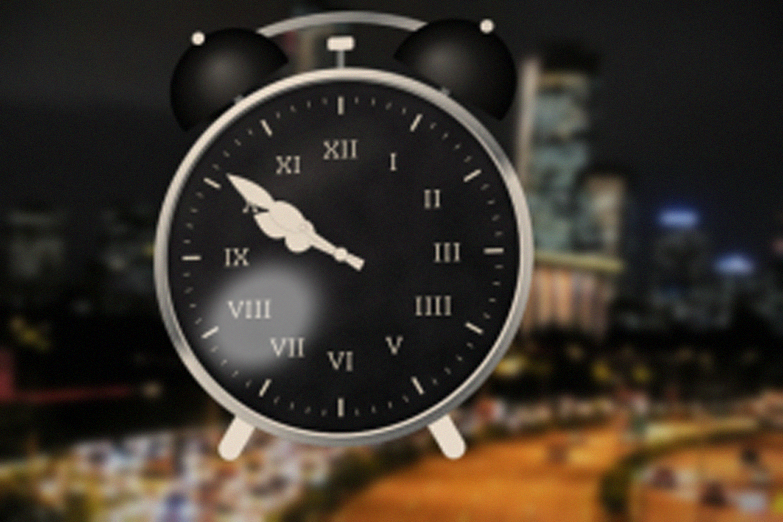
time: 9:51
